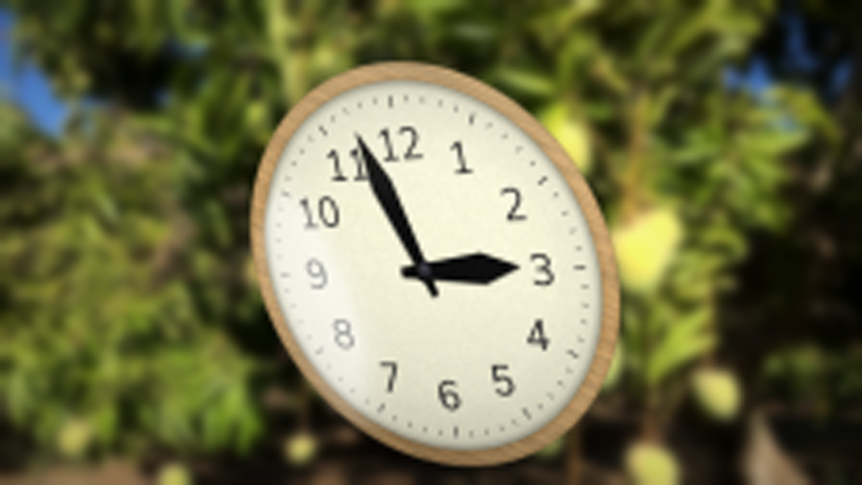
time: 2:57
